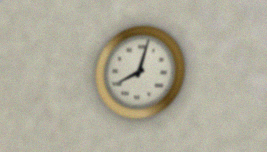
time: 8:02
